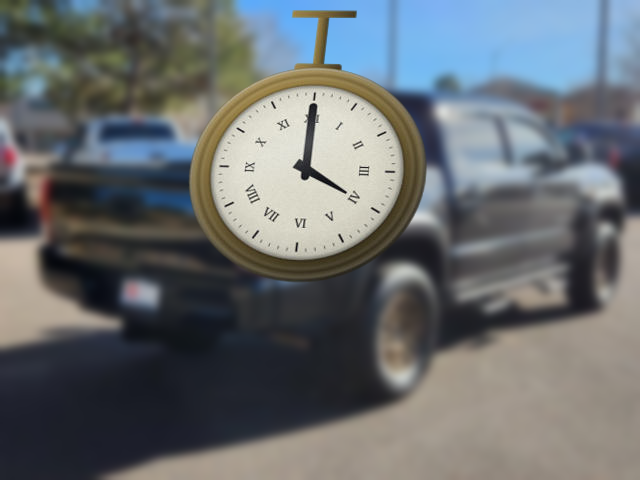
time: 4:00
